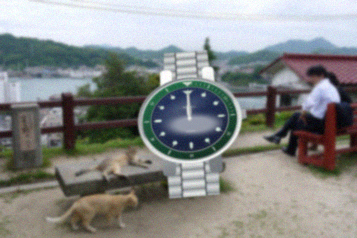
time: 12:00
